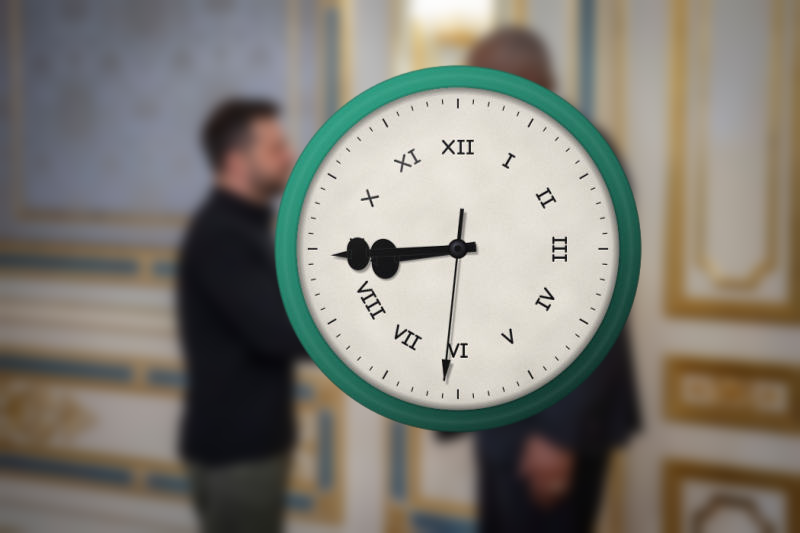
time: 8:44:31
